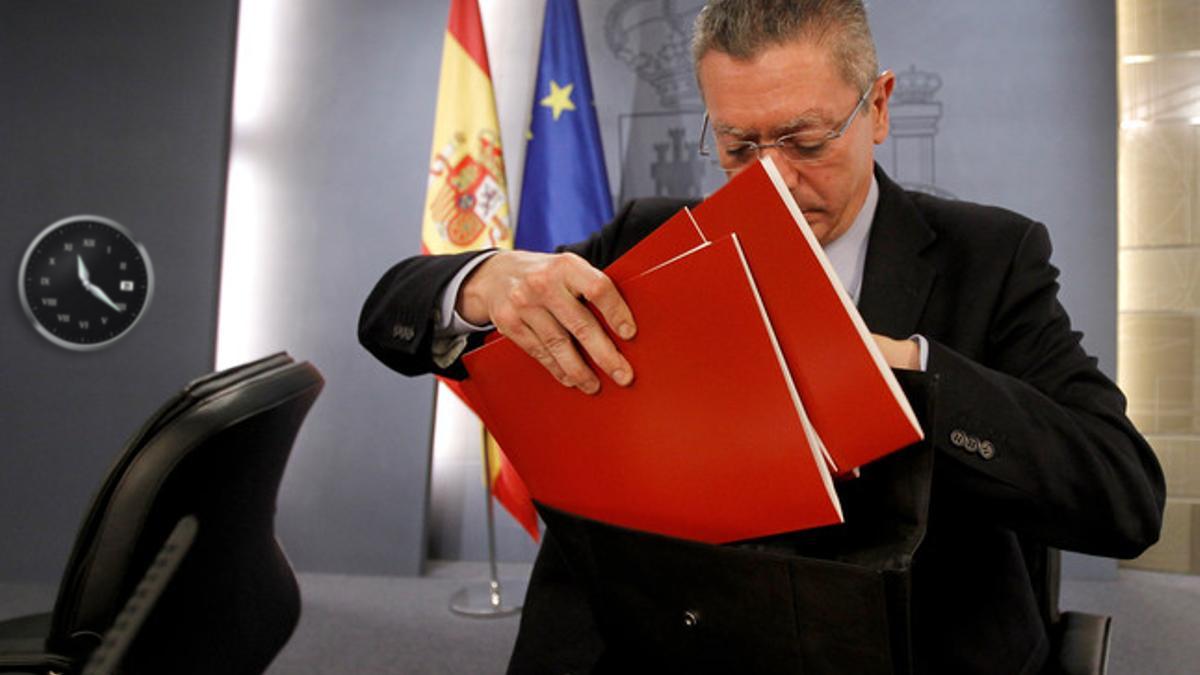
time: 11:21
